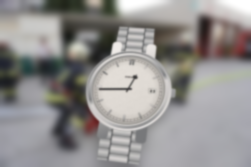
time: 12:44
